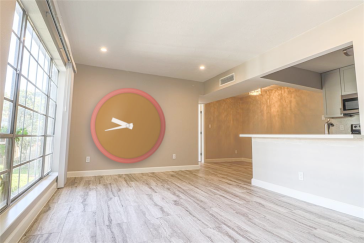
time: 9:43
